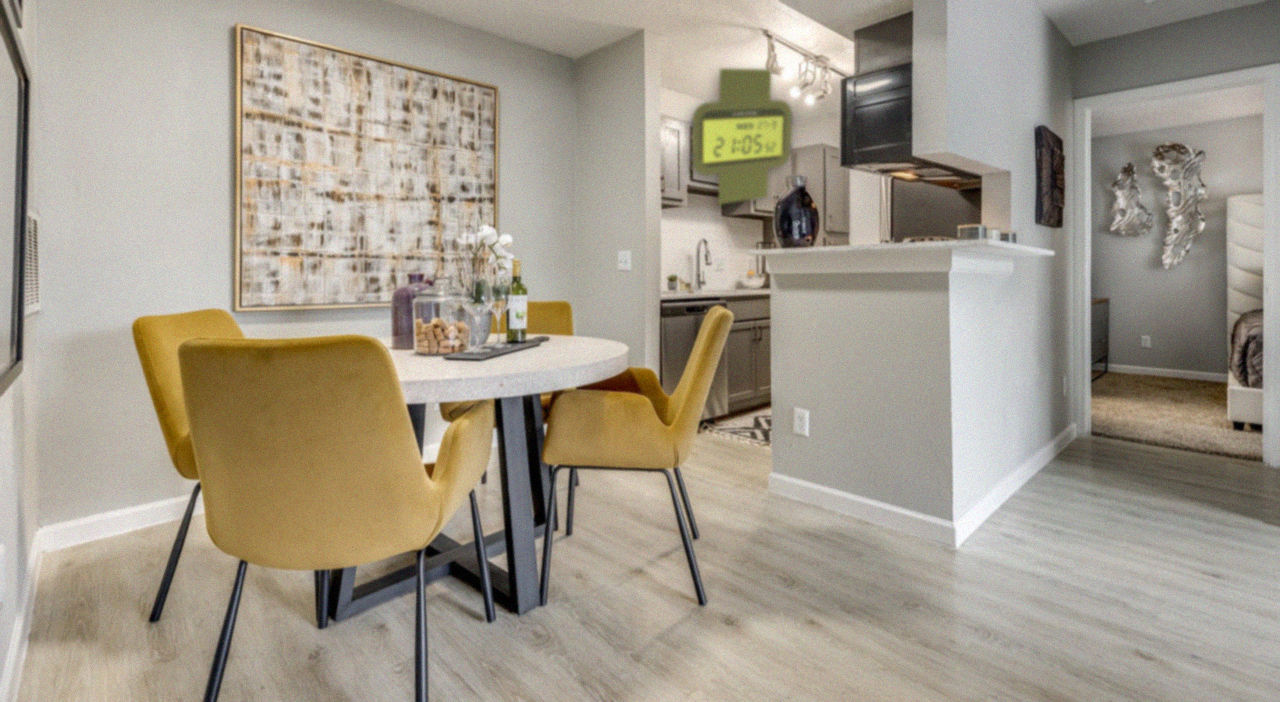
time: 21:05
